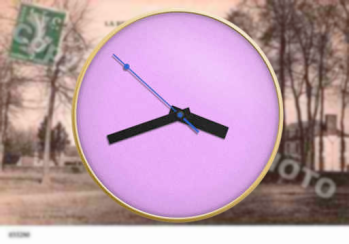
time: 3:41:52
